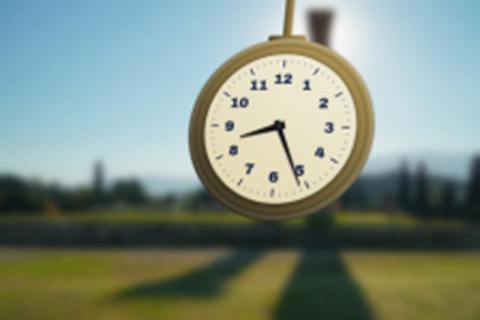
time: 8:26
